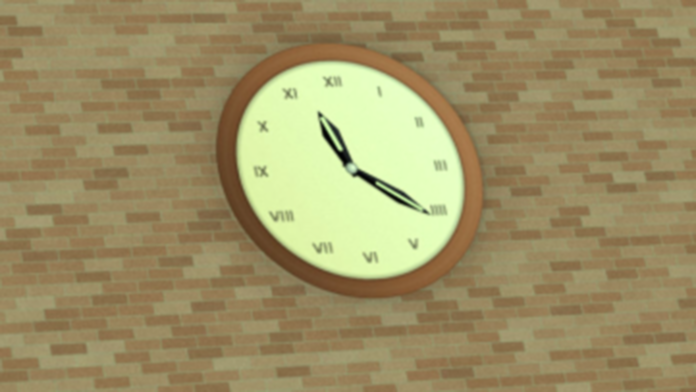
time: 11:21
